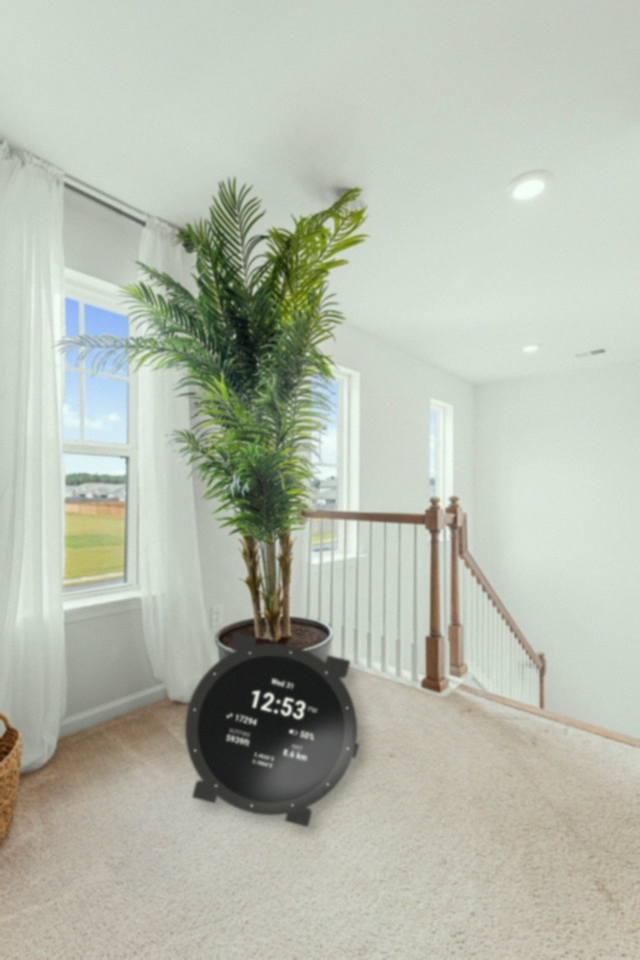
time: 12:53
